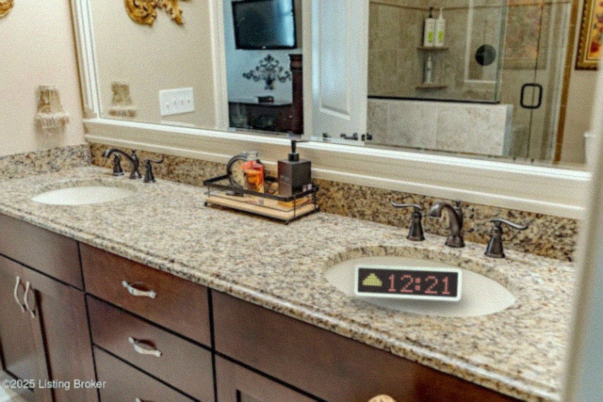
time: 12:21
